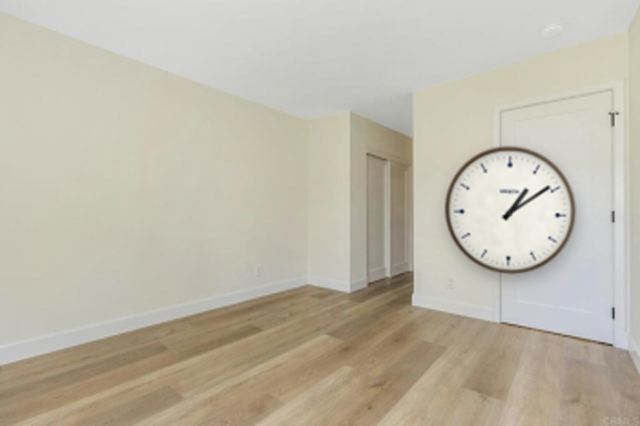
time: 1:09
